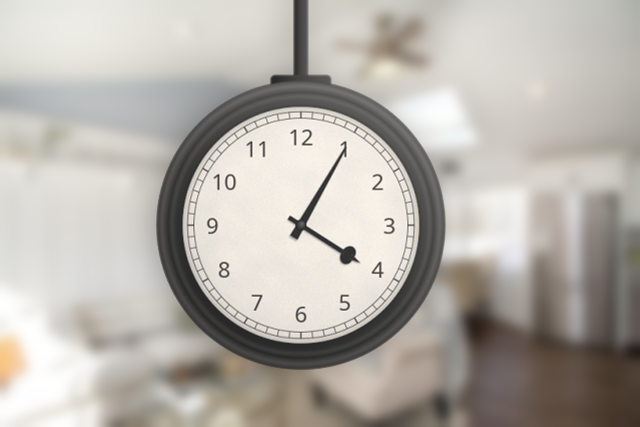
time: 4:05
